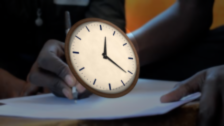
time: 12:21
